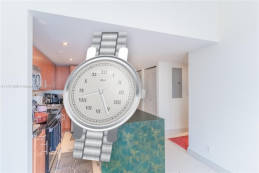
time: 8:26
